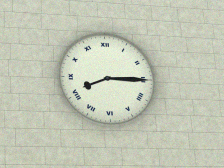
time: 8:15
